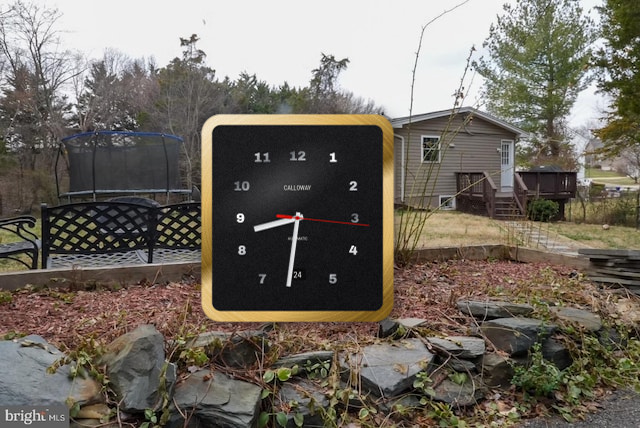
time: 8:31:16
